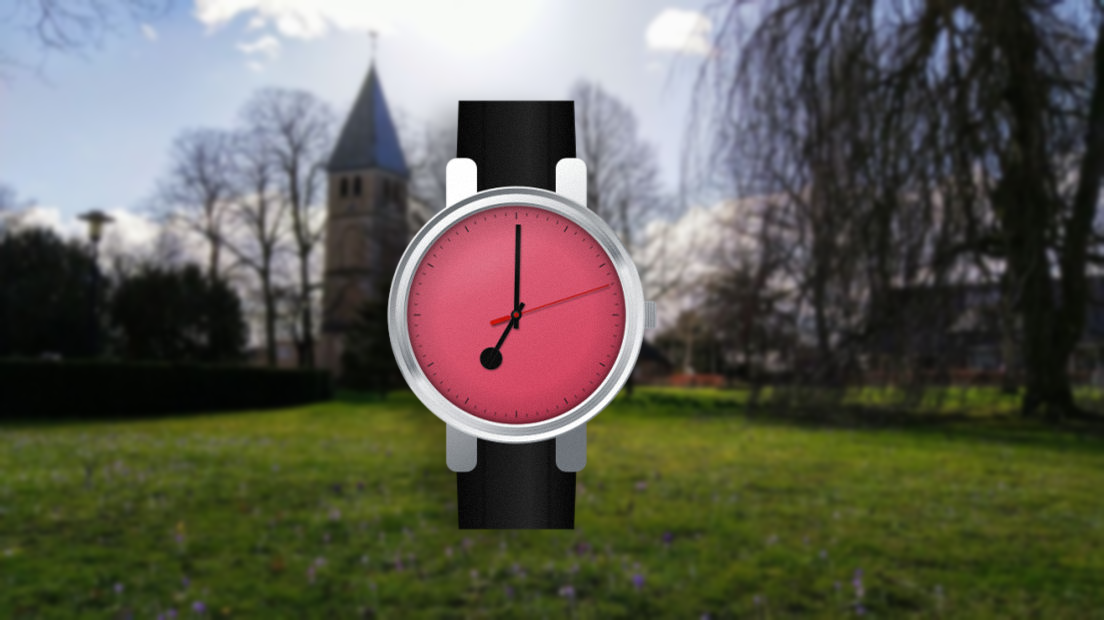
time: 7:00:12
